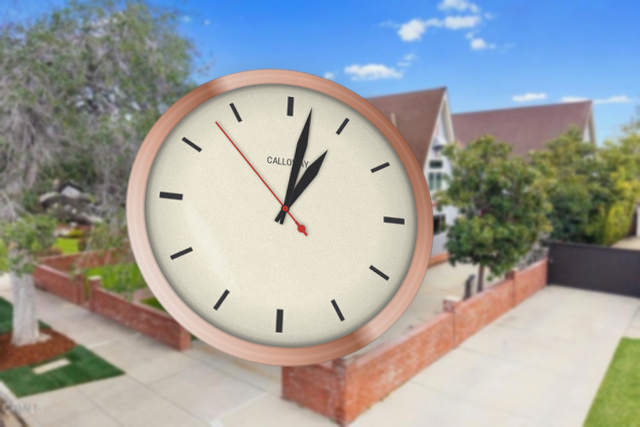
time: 1:01:53
